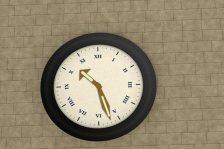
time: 10:27
